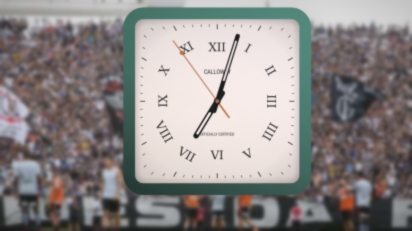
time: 7:02:54
